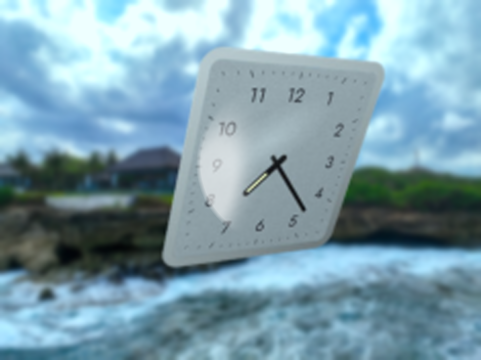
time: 7:23
